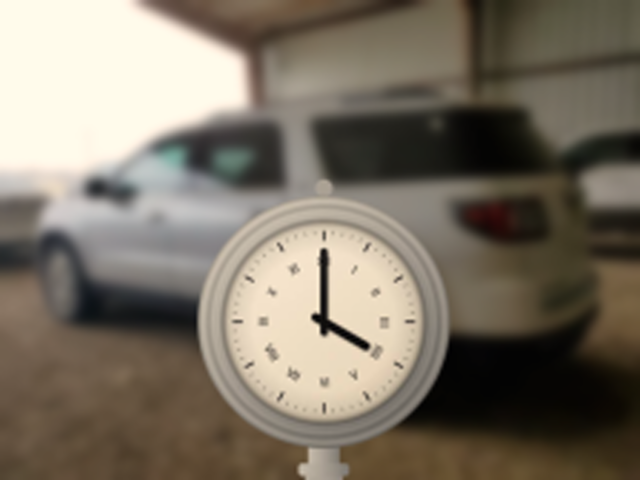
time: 4:00
